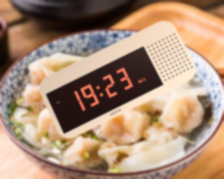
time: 19:23
